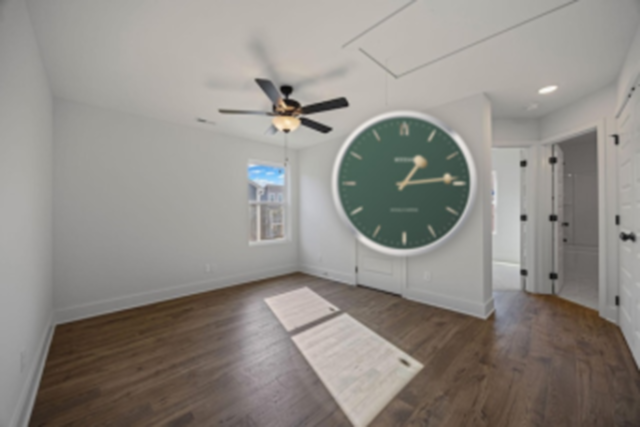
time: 1:14
